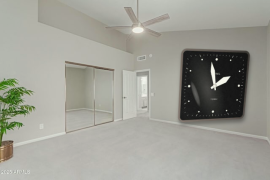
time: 1:58
